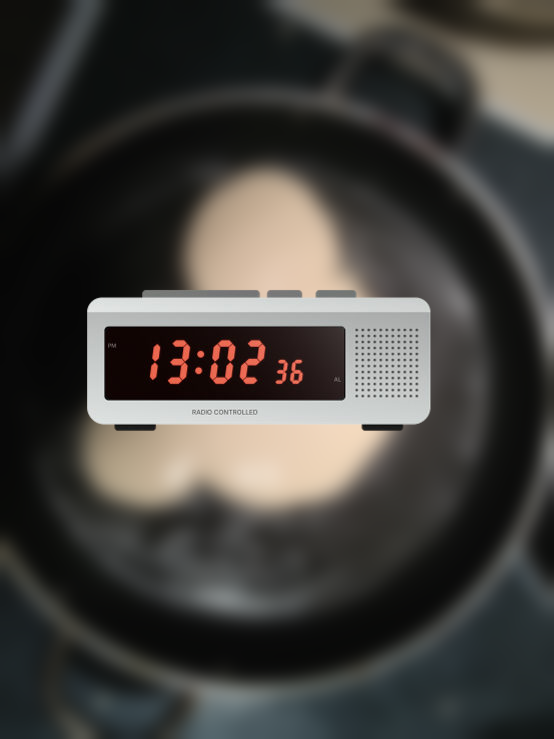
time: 13:02:36
